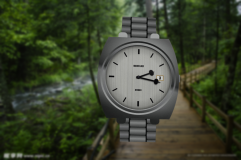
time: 2:17
